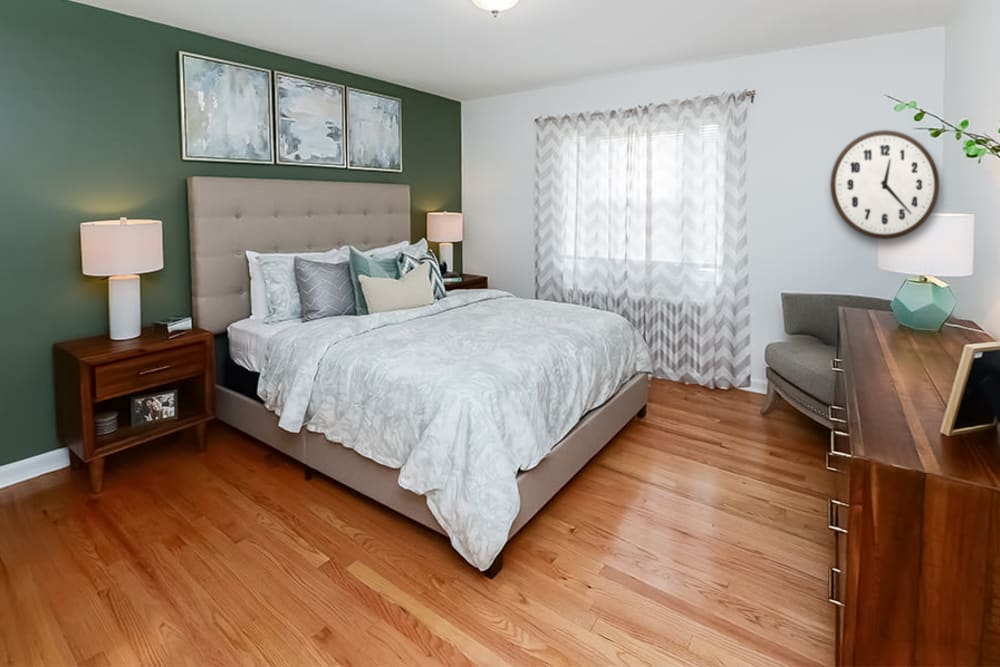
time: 12:23
